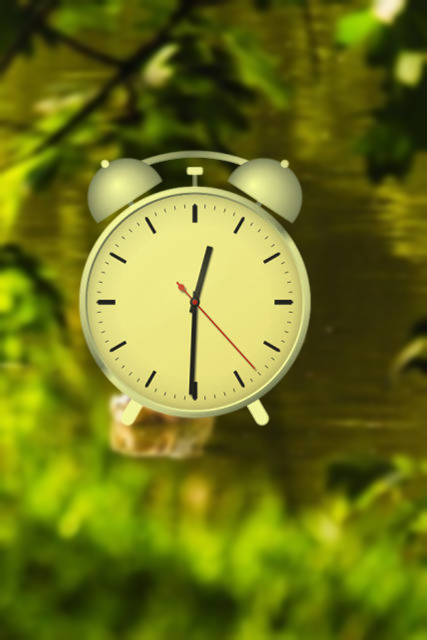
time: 12:30:23
